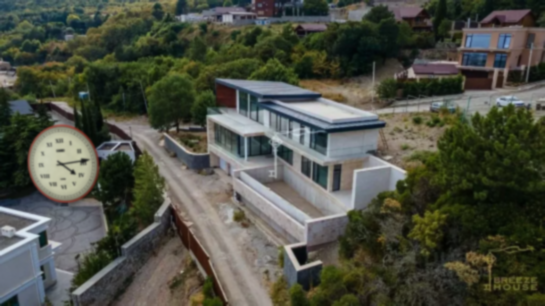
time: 4:14
